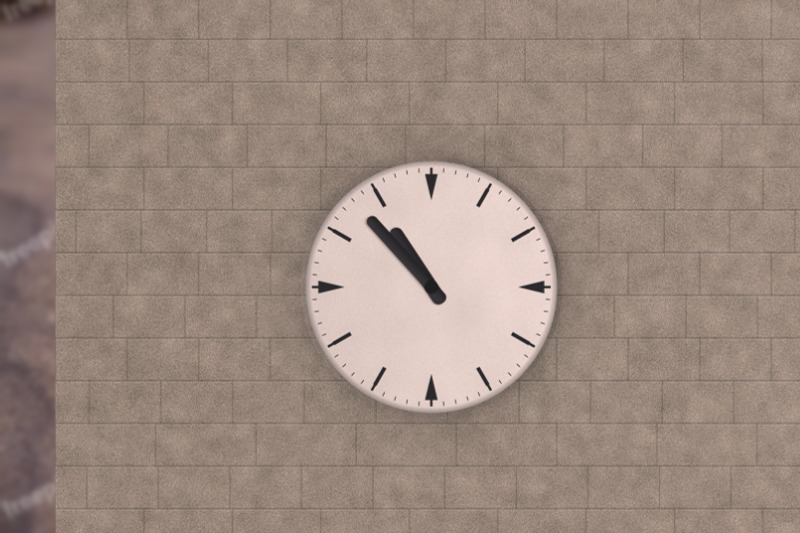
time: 10:53
